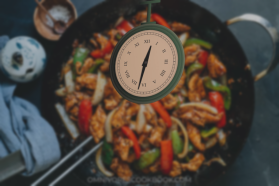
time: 12:32
